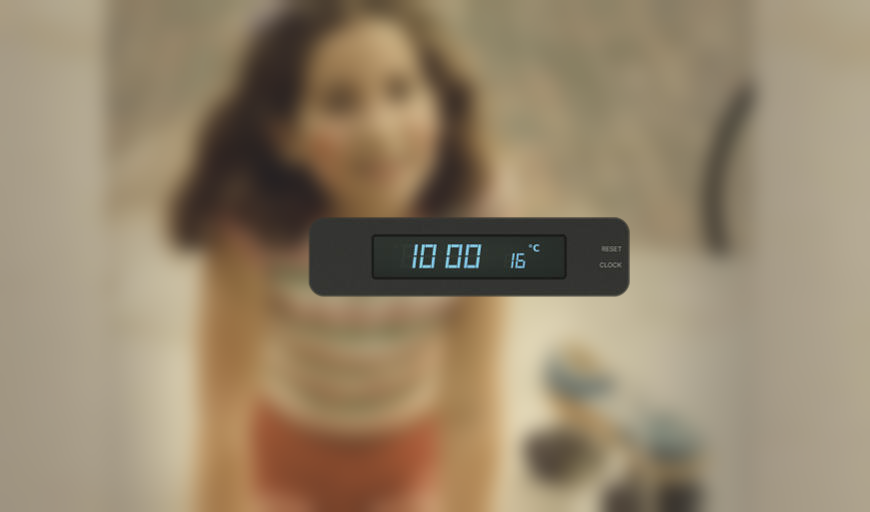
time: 10:00
